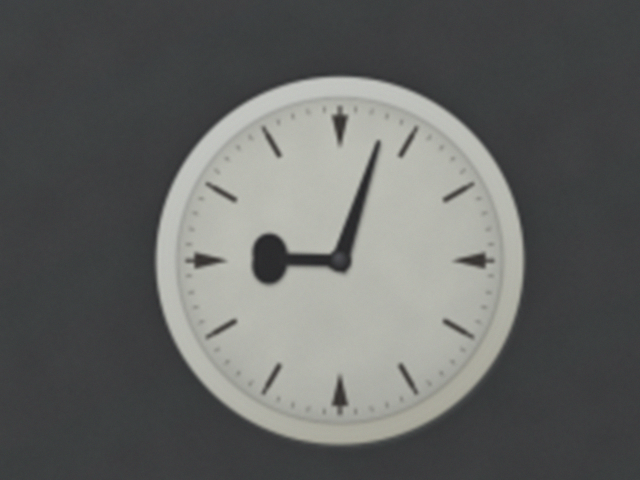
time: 9:03
